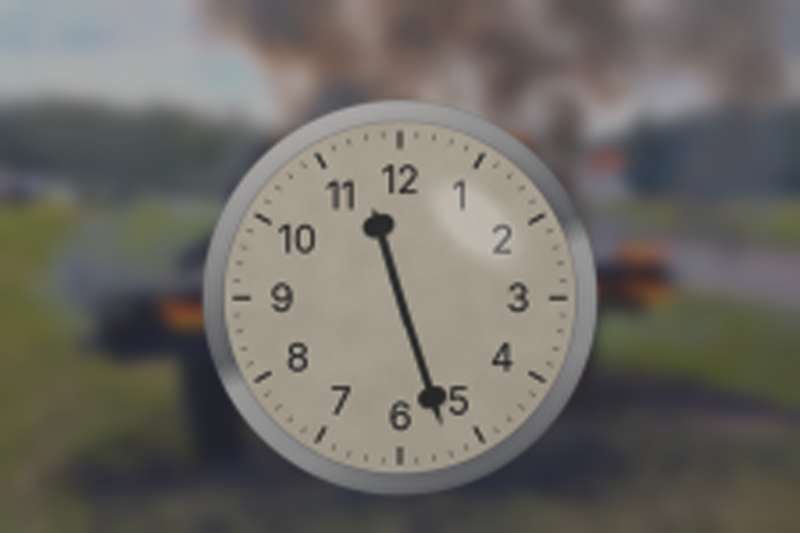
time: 11:27
